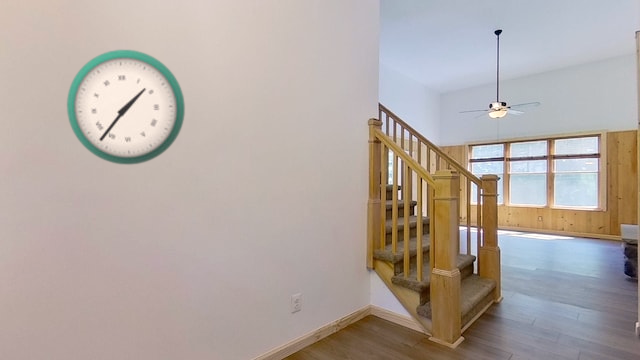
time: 1:37
